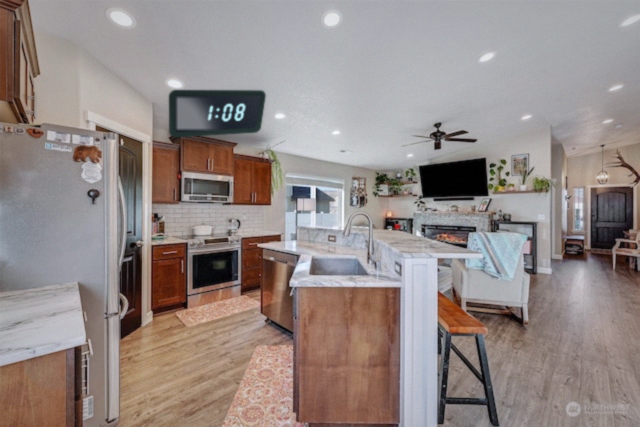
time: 1:08
